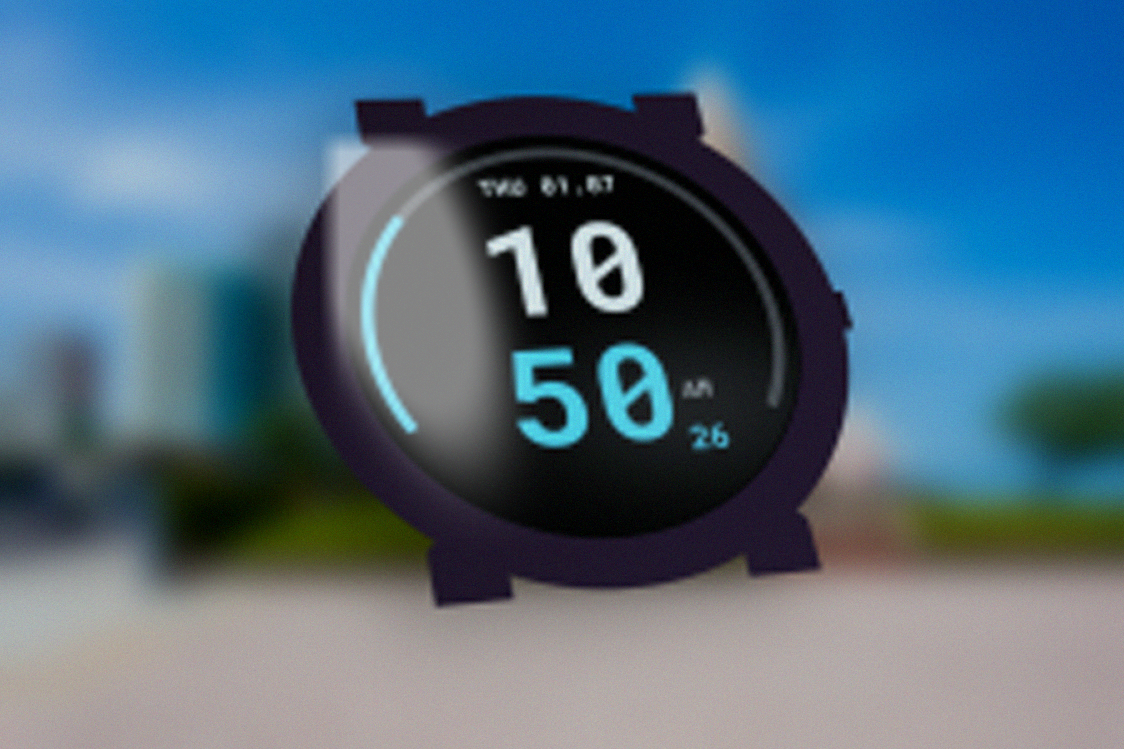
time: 10:50
